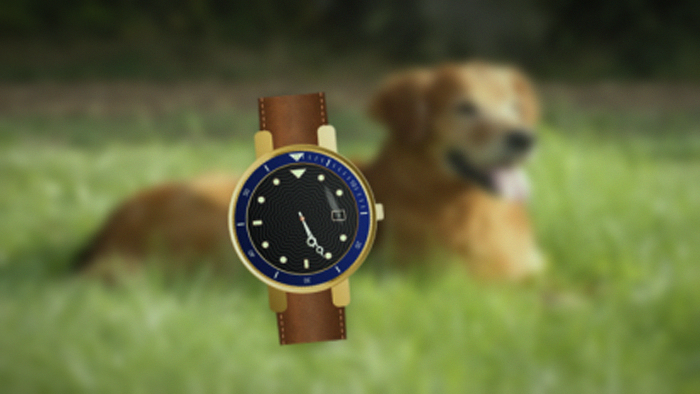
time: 5:26
